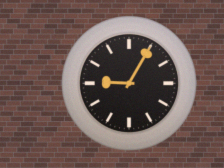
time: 9:05
